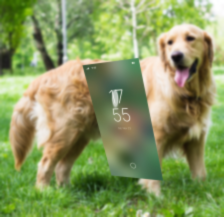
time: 17:55
